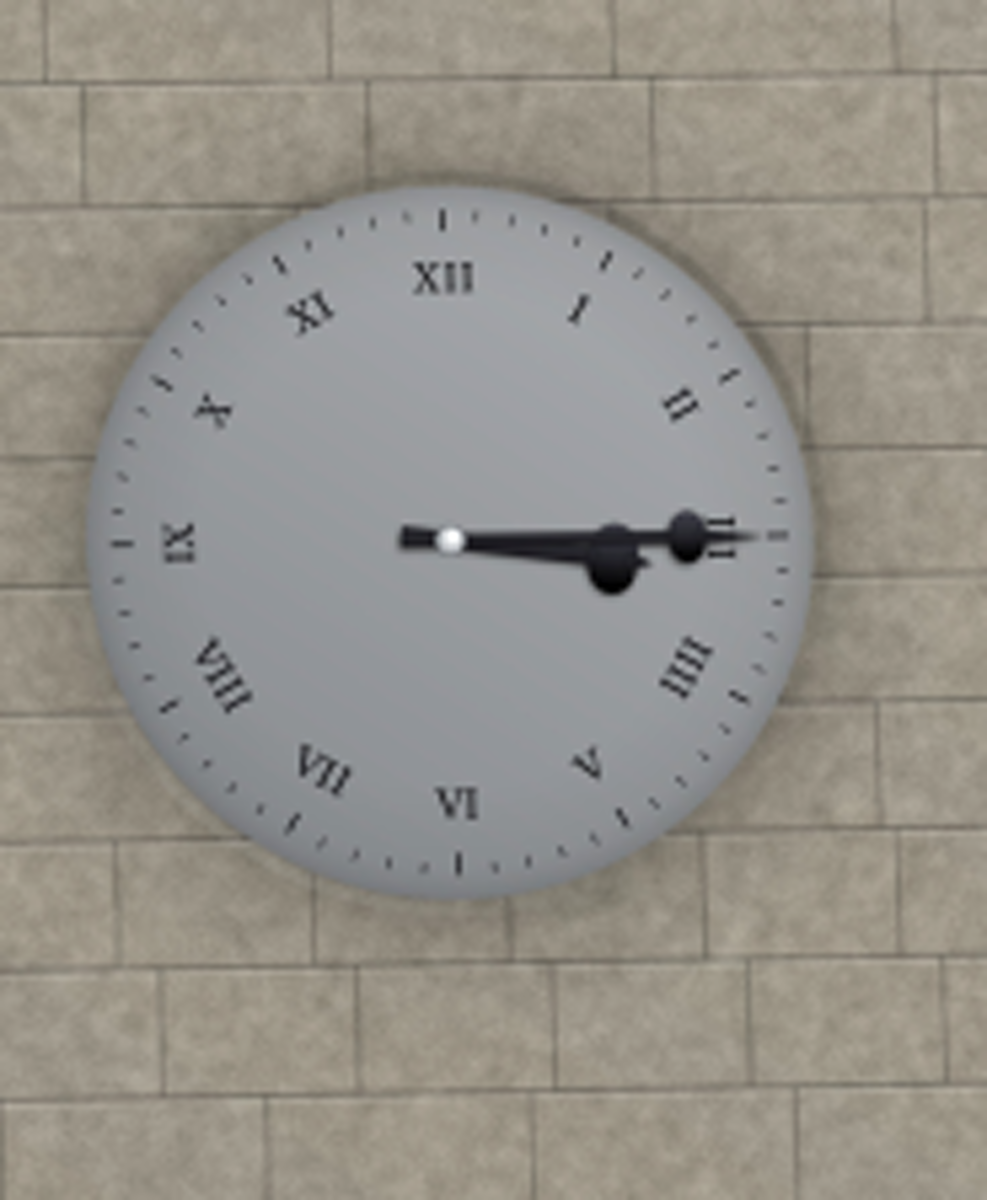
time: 3:15
